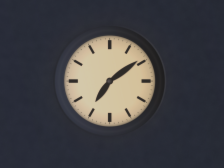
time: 7:09
